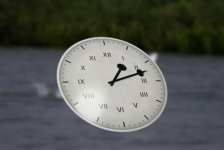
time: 1:12
